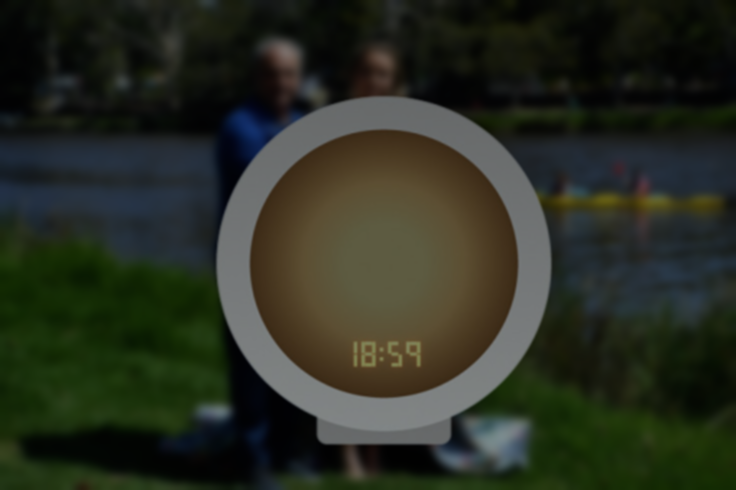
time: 18:59
